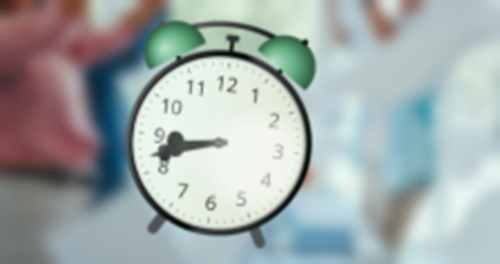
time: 8:42
